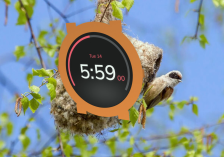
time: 5:59
